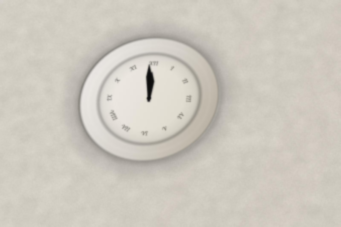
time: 11:59
